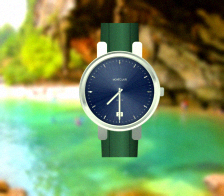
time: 7:30
